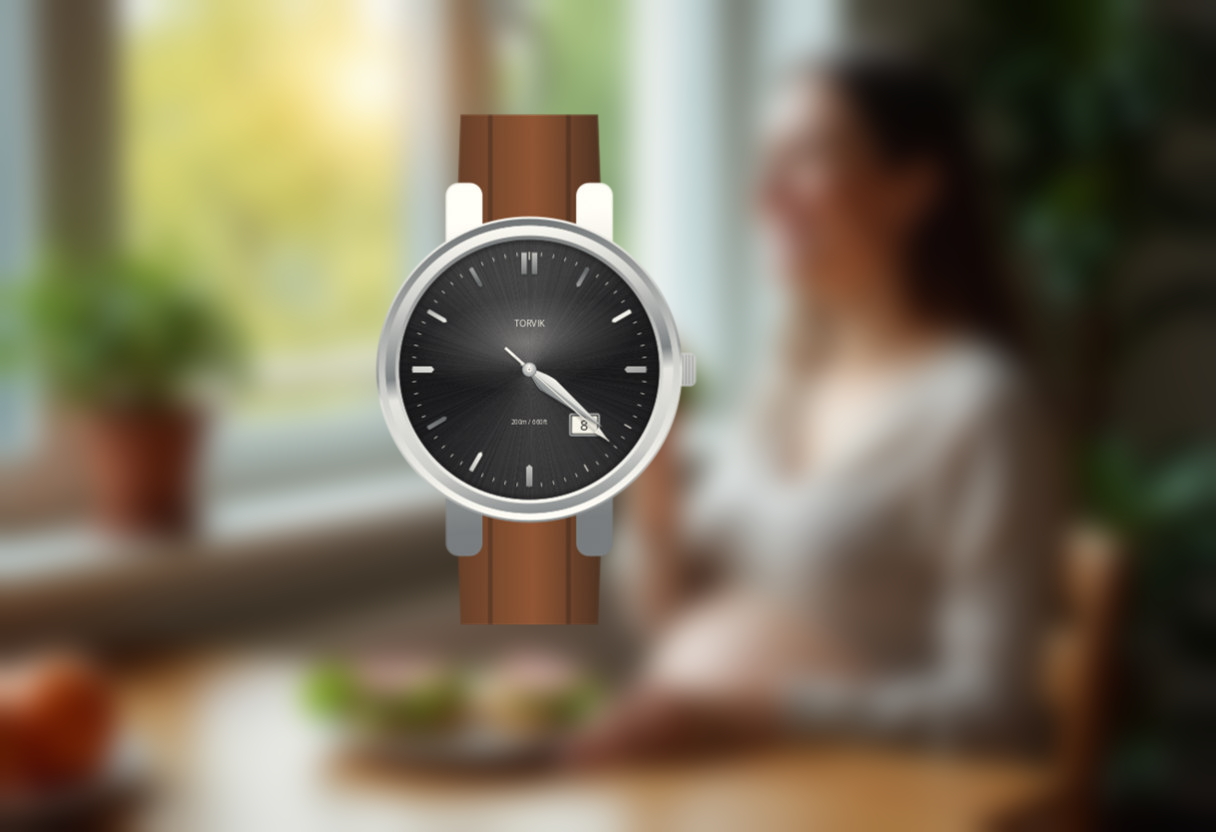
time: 4:21:22
